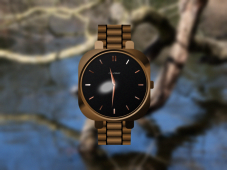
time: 11:31
